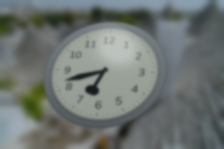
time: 6:42
